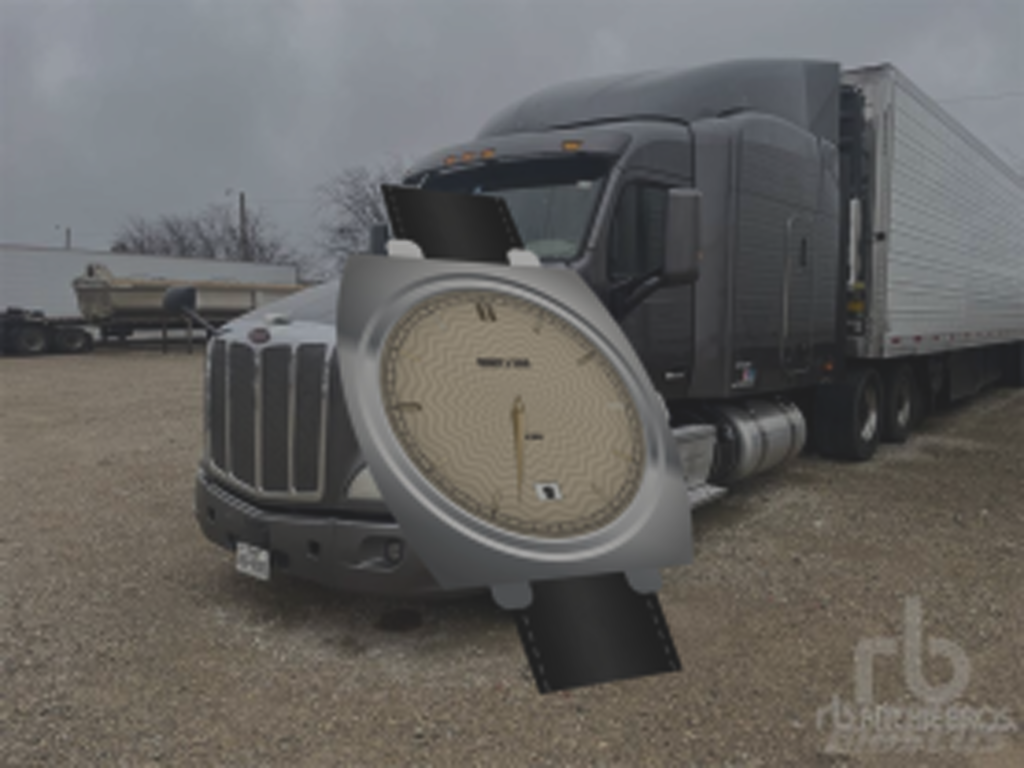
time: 6:33
